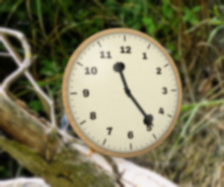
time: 11:24
